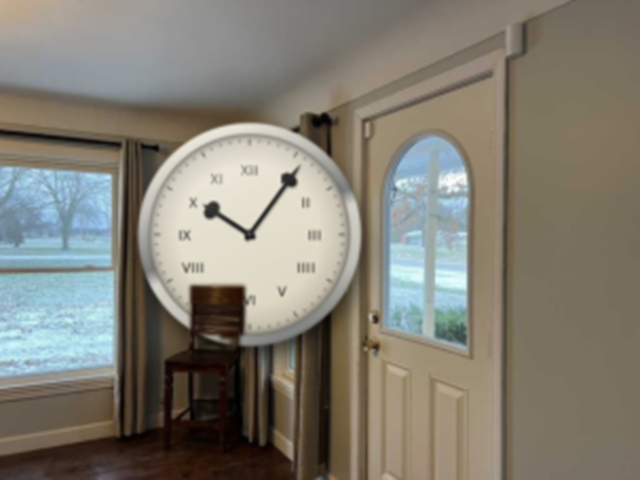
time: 10:06
